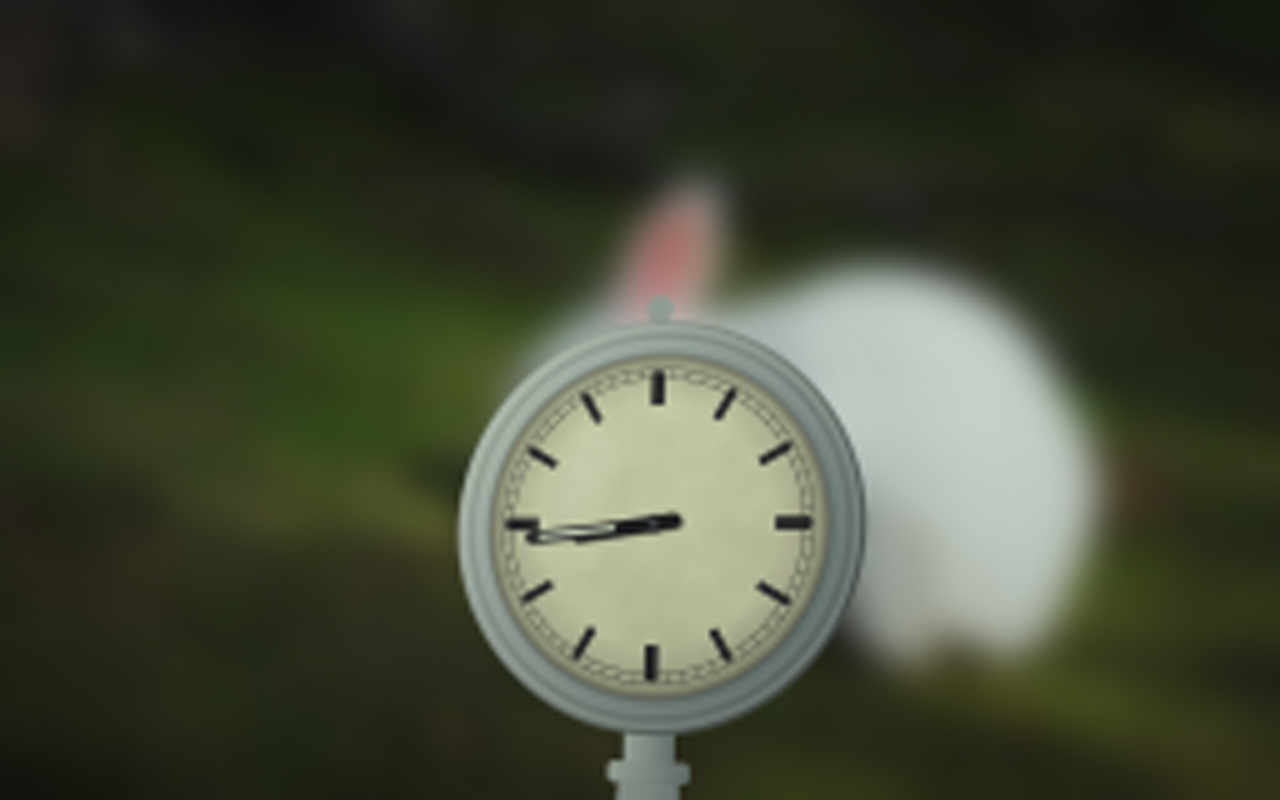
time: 8:44
